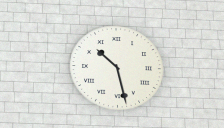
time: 10:28
